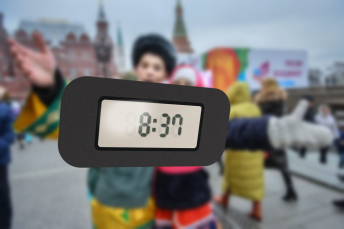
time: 8:37
